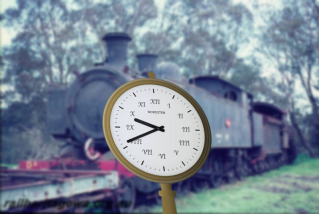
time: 9:41
